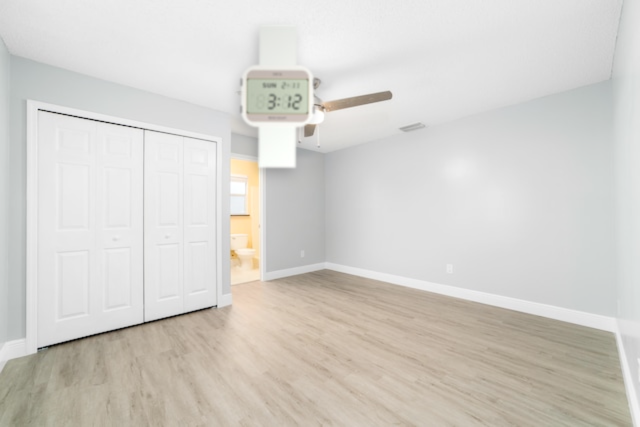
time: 3:12
